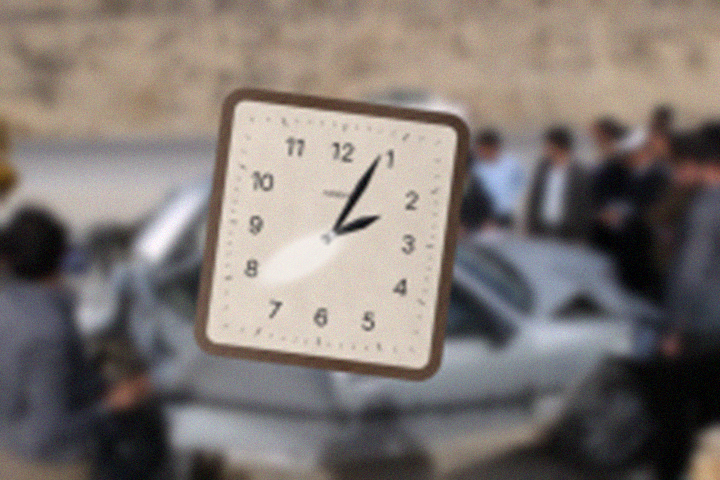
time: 2:04
